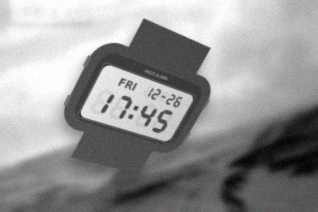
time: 17:45
